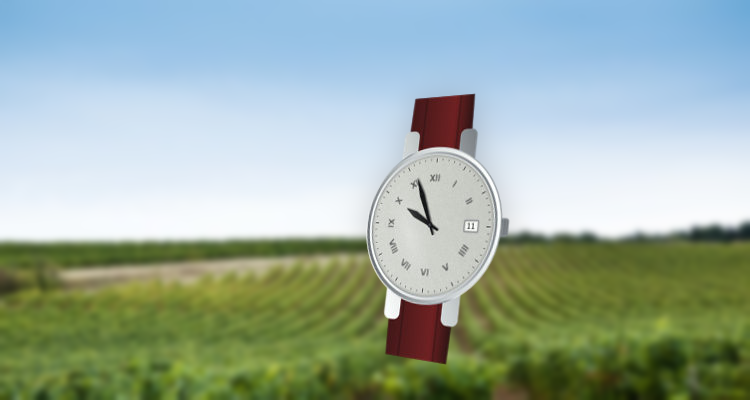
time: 9:56
